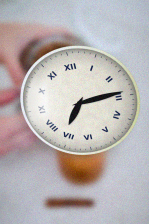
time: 7:14
